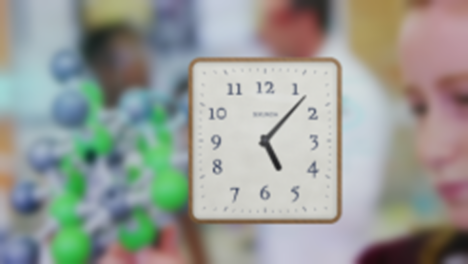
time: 5:07
